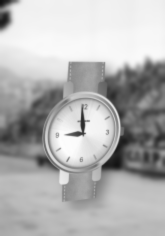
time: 8:59
